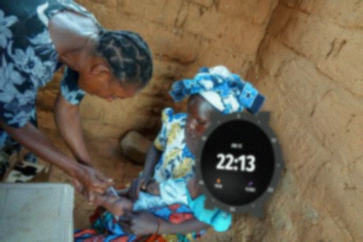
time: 22:13
